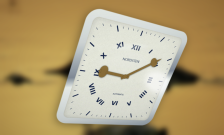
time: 9:09
